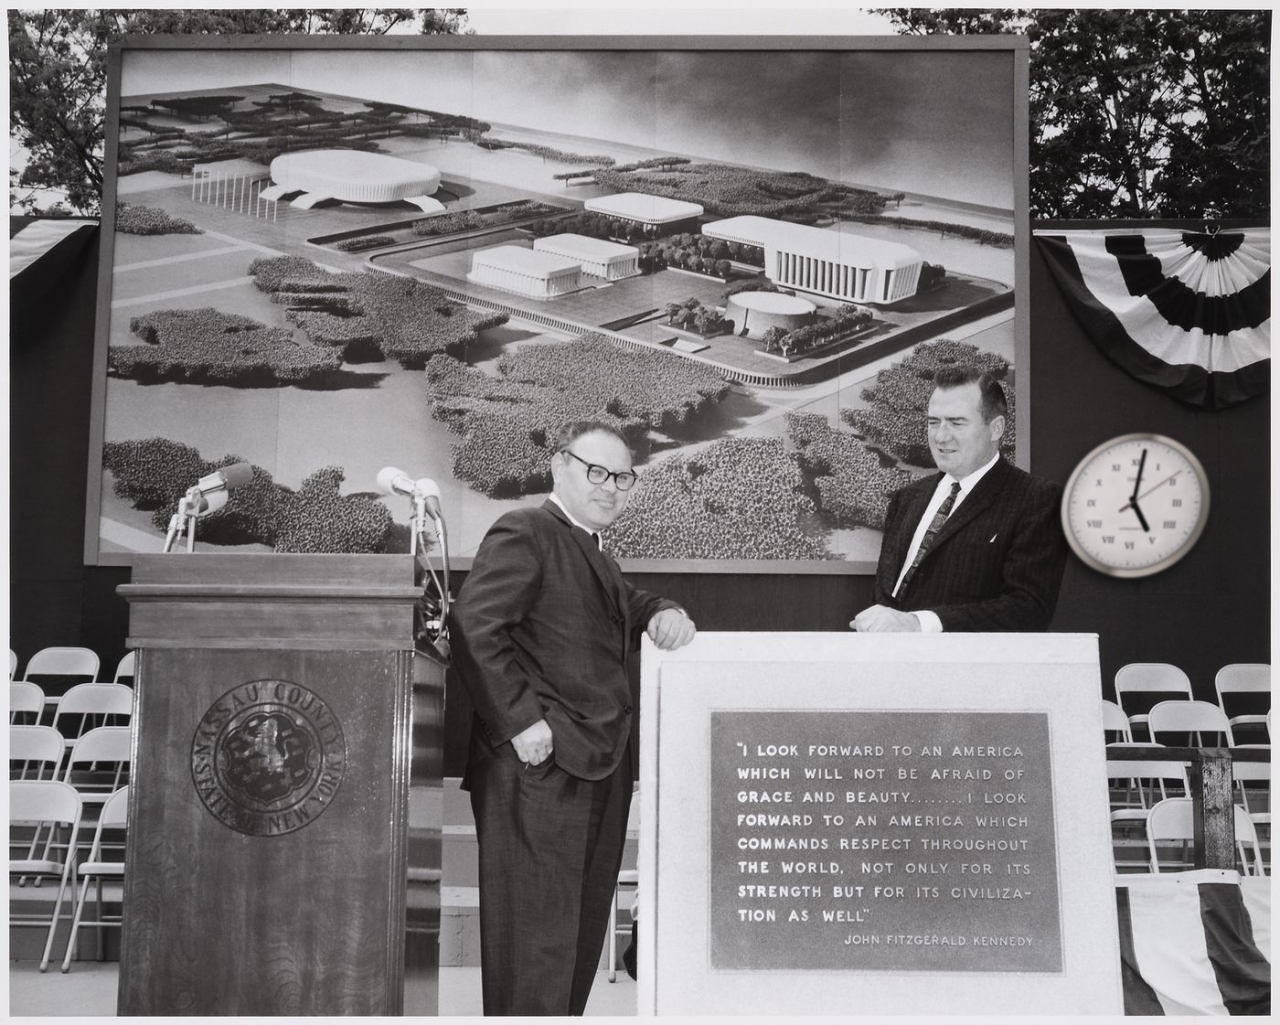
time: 5:01:09
